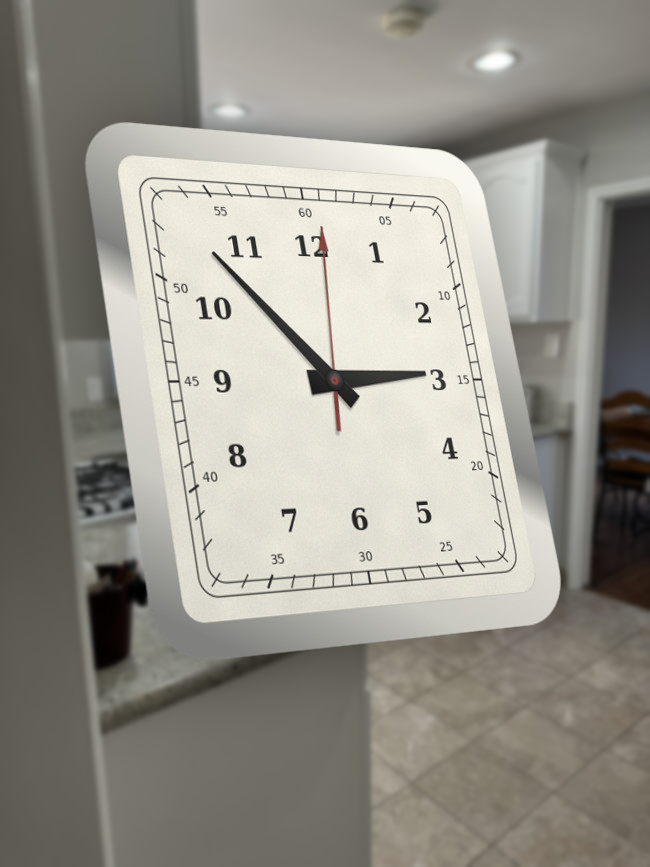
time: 2:53:01
